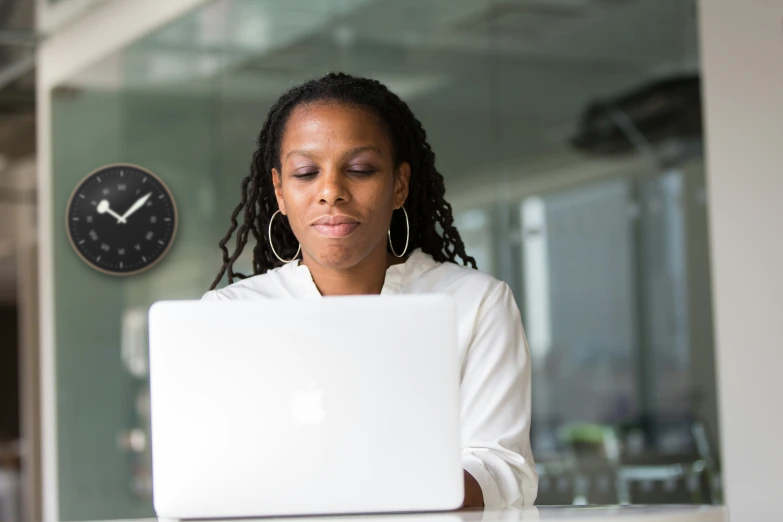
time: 10:08
